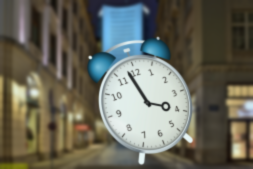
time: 3:58
